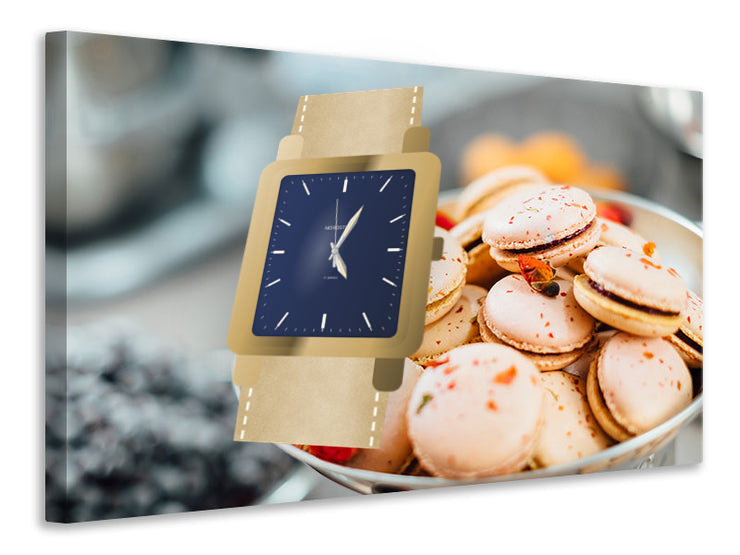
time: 5:03:59
